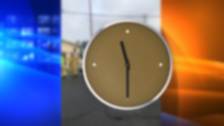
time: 11:30
